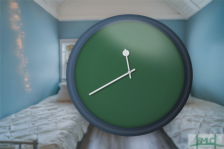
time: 11:40
